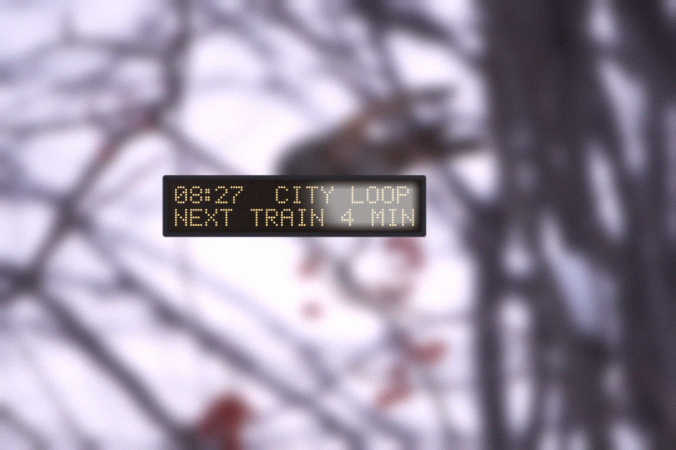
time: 8:27
